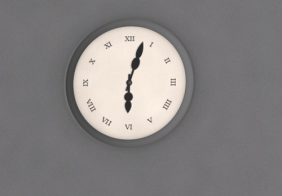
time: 6:03
